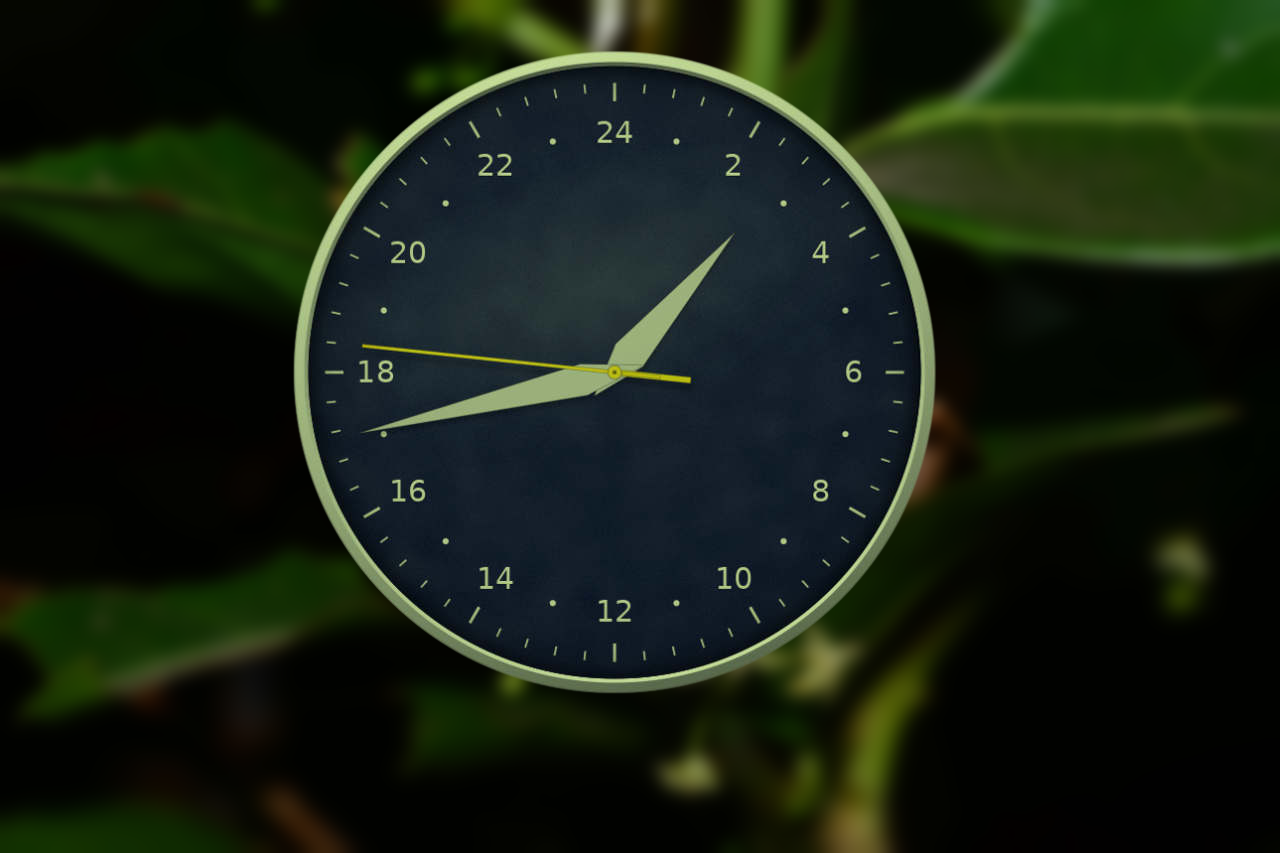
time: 2:42:46
